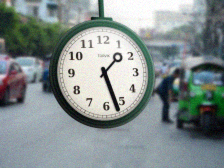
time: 1:27
